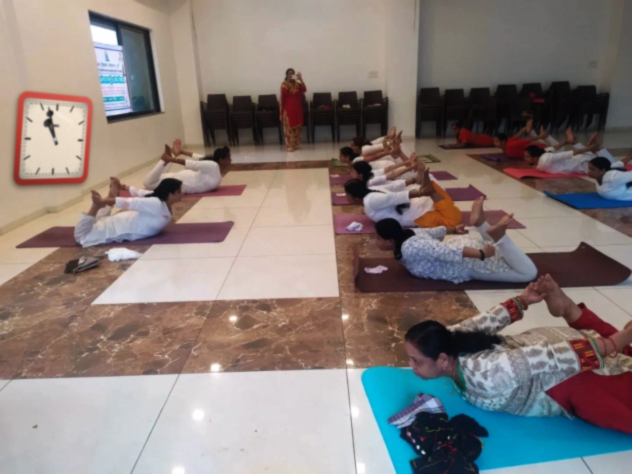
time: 10:57
